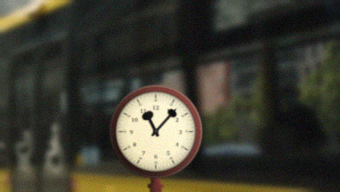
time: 11:07
